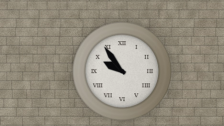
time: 9:54
